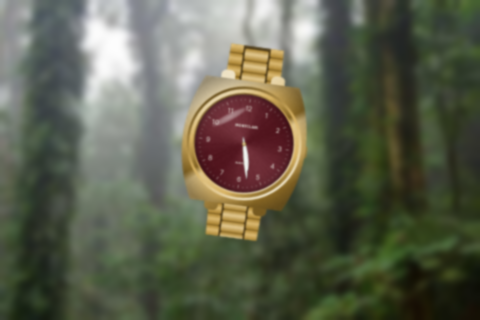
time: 5:28
